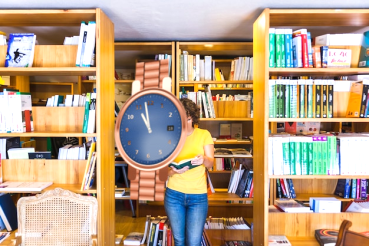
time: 10:58
